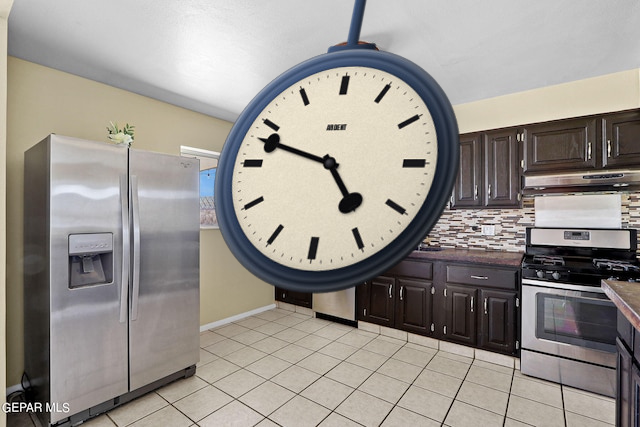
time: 4:48
